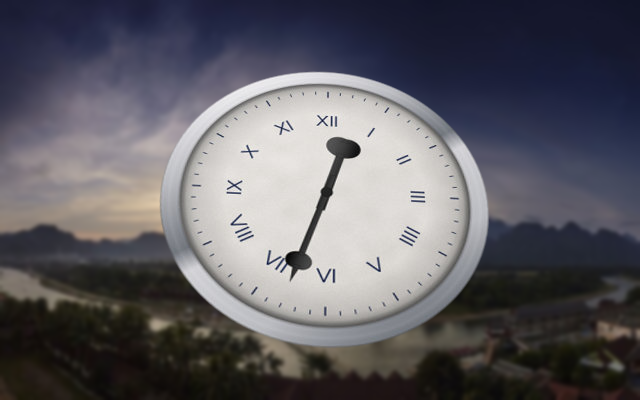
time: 12:33
